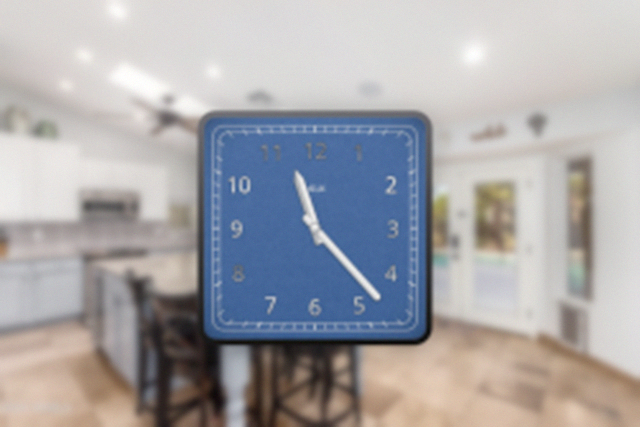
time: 11:23
